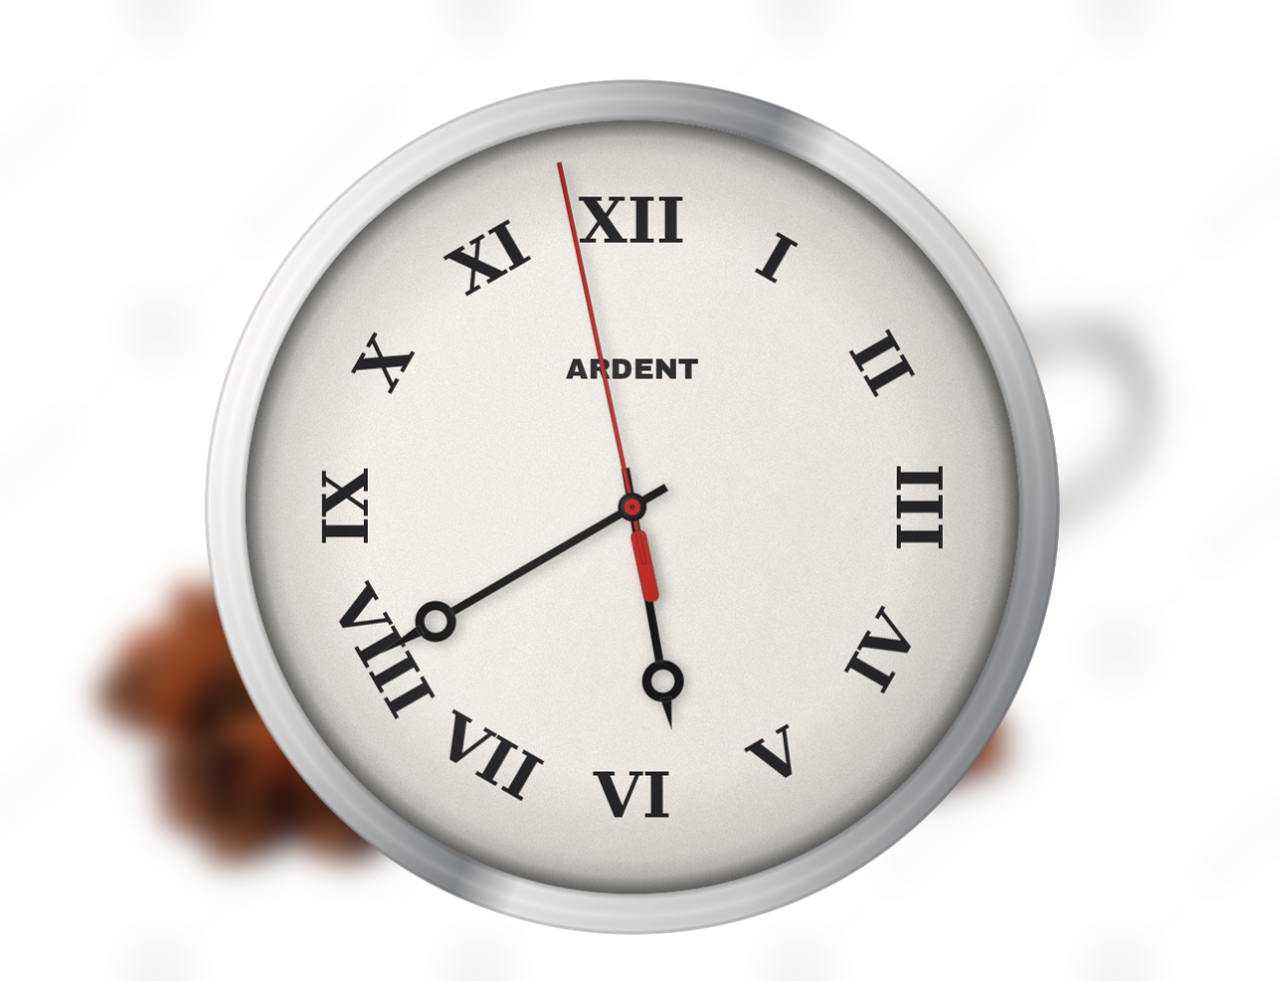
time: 5:39:58
